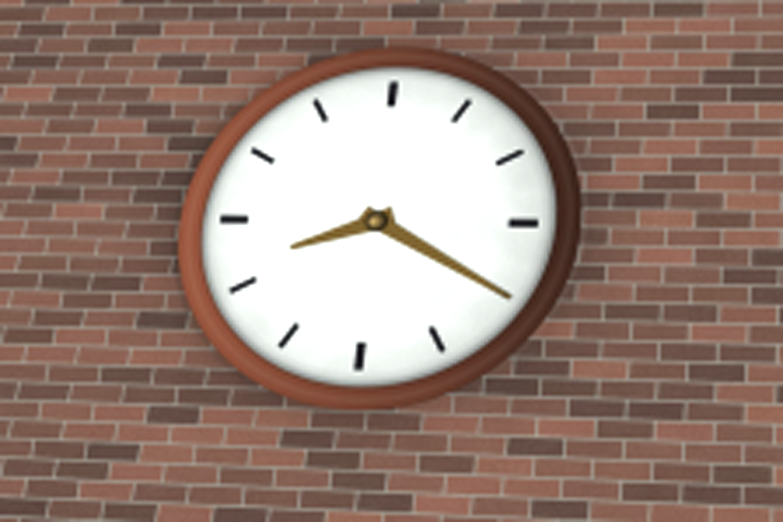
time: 8:20
